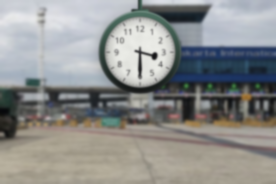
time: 3:30
